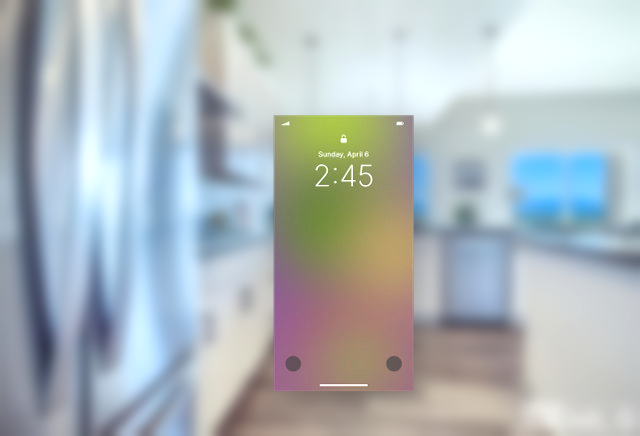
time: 2:45
